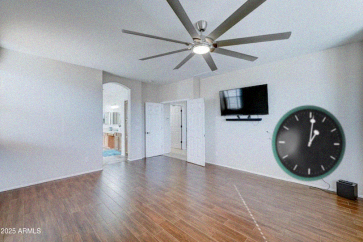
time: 1:01
